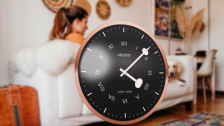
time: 4:08
